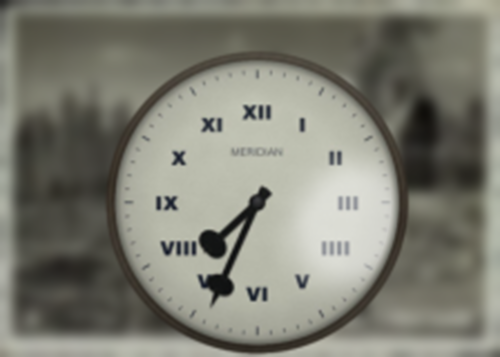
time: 7:34
